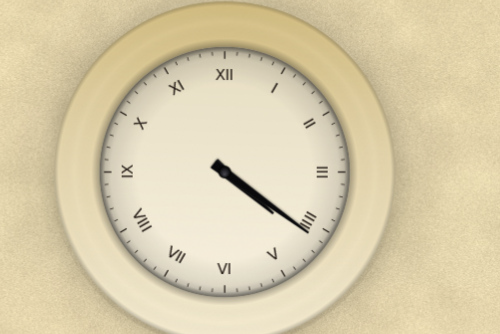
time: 4:21
